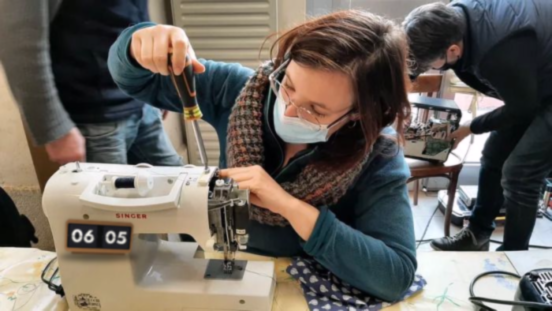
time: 6:05
